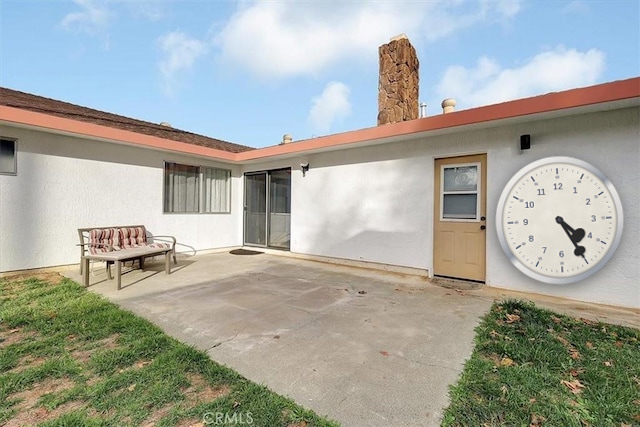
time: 4:25
